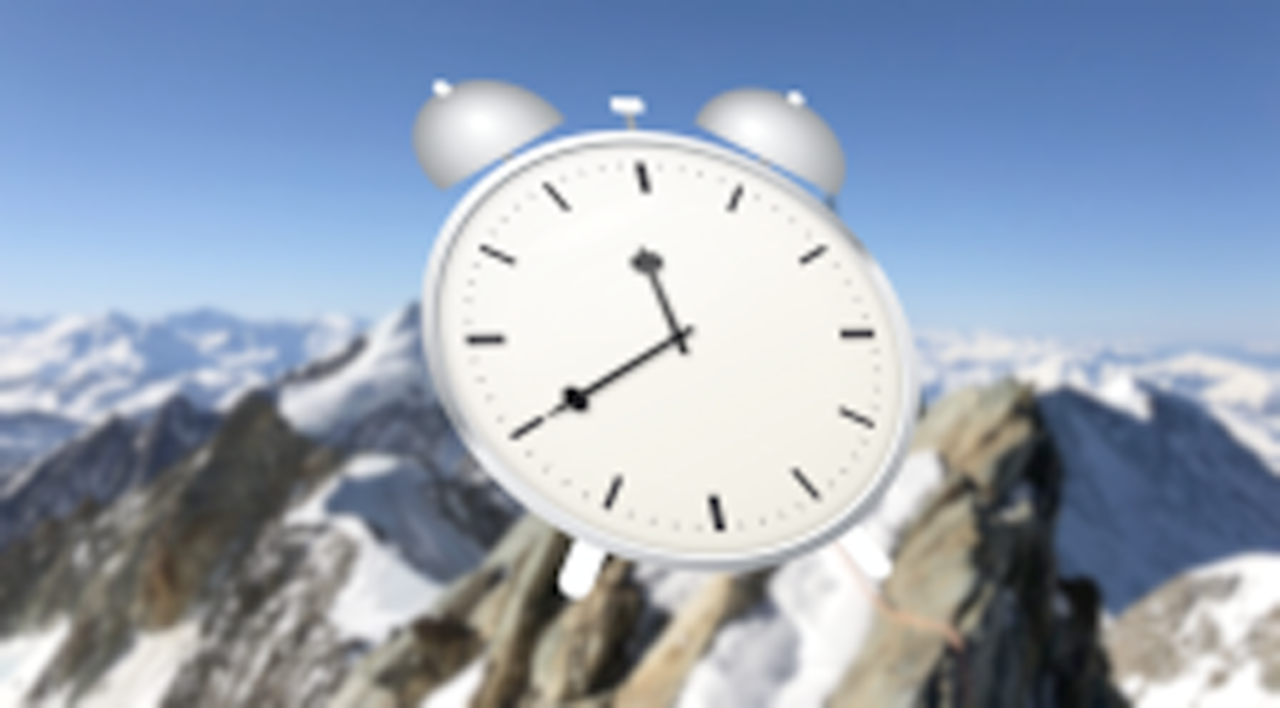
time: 11:40
